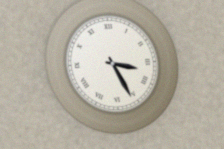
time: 3:26
